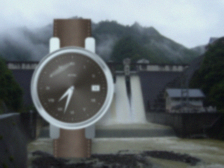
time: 7:33
